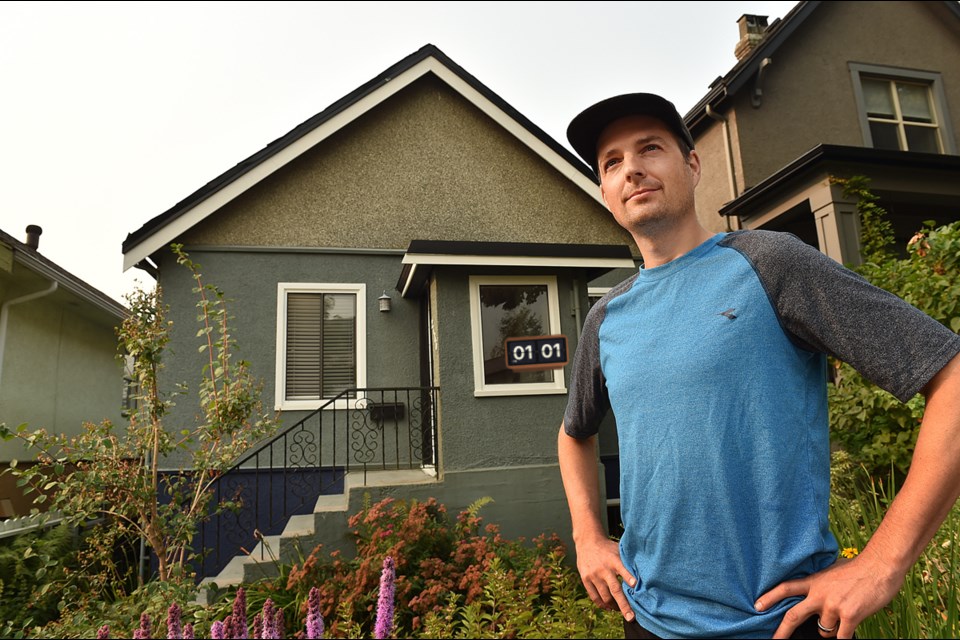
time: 1:01
